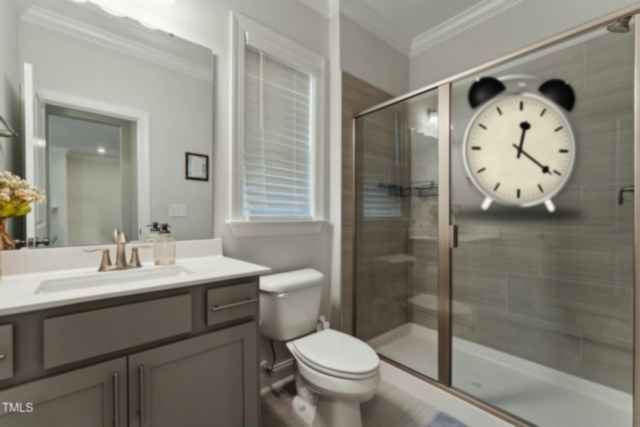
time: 12:21
